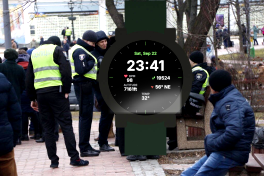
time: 23:41
